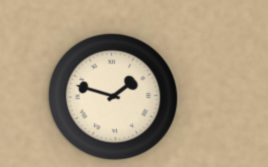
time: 1:48
